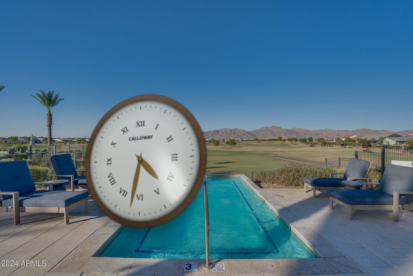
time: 4:32
